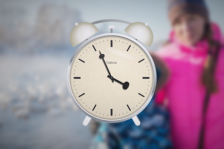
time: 3:56
